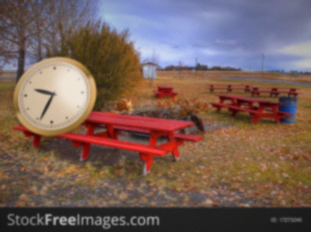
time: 9:34
